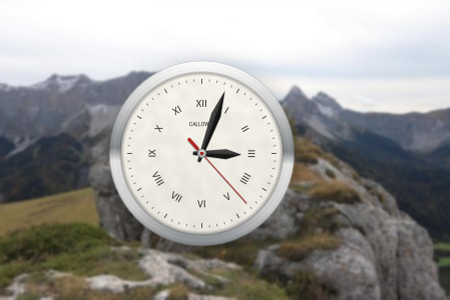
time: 3:03:23
